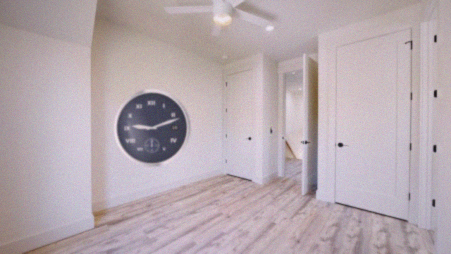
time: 9:12
